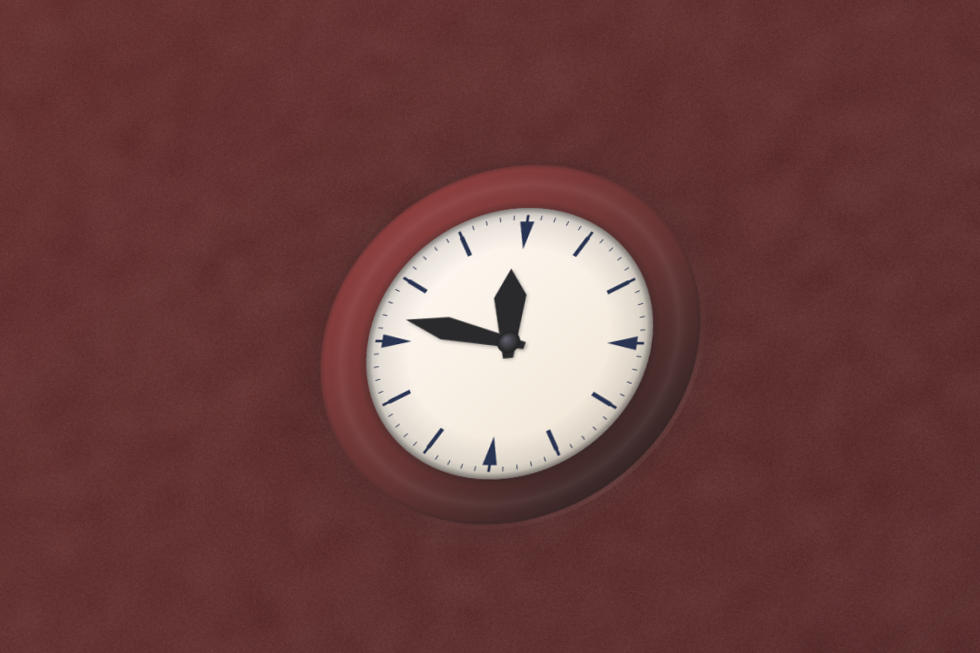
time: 11:47
